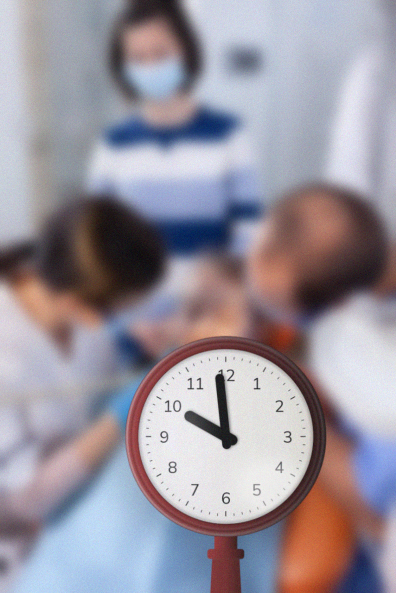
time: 9:59
